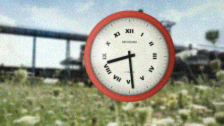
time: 8:29
